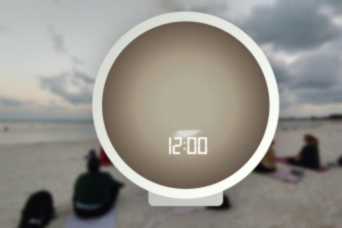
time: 12:00
